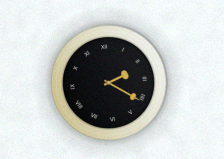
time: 2:21
